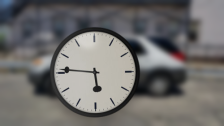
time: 5:46
